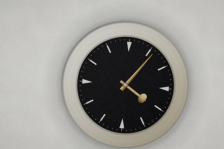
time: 4:06
